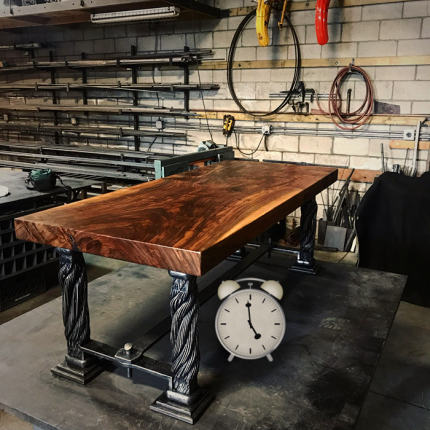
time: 4:59
